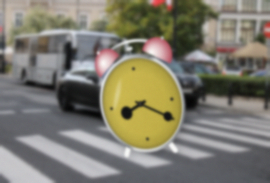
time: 8:20
